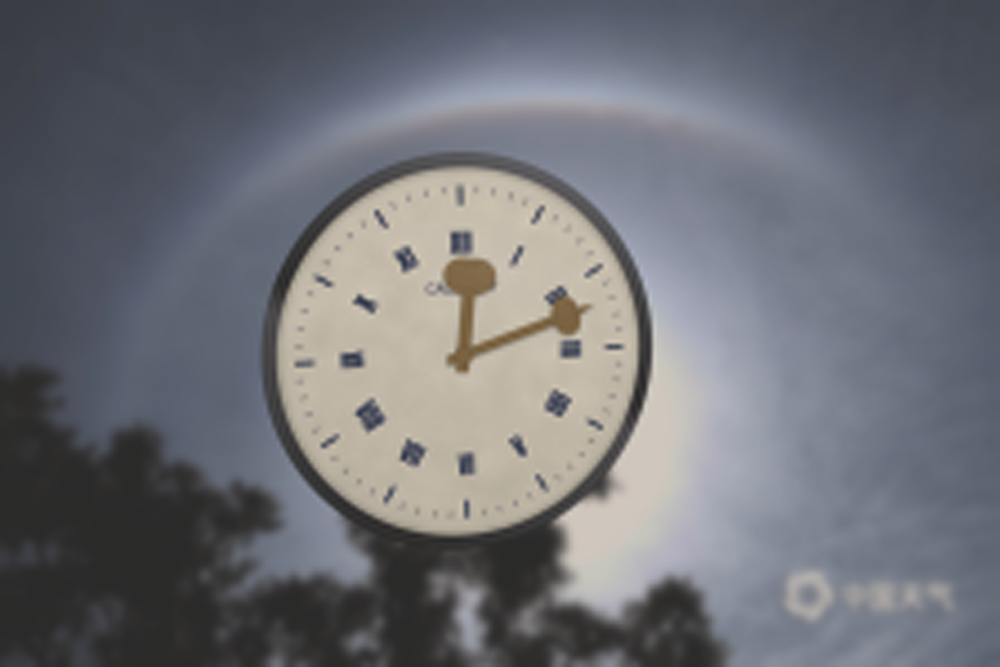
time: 12:12
